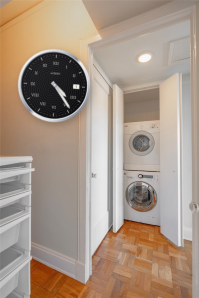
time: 4:24
